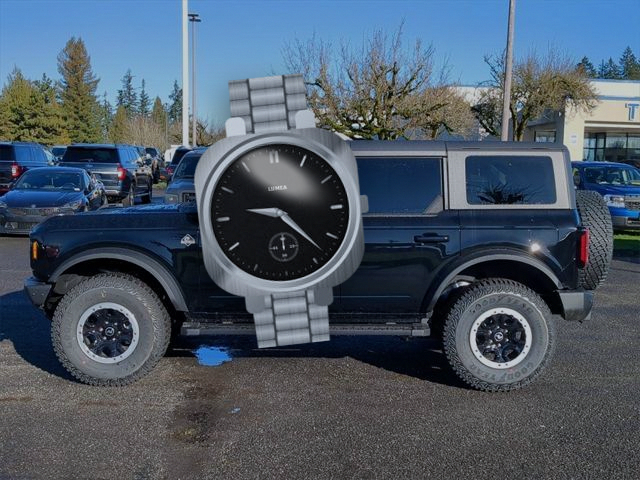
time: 9:23
